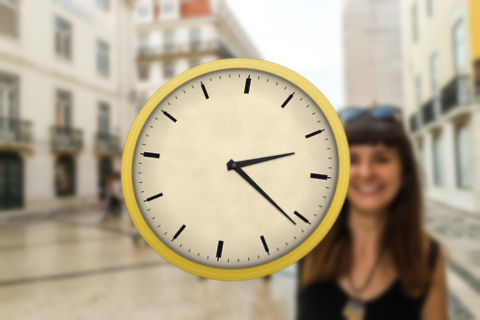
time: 2:21
